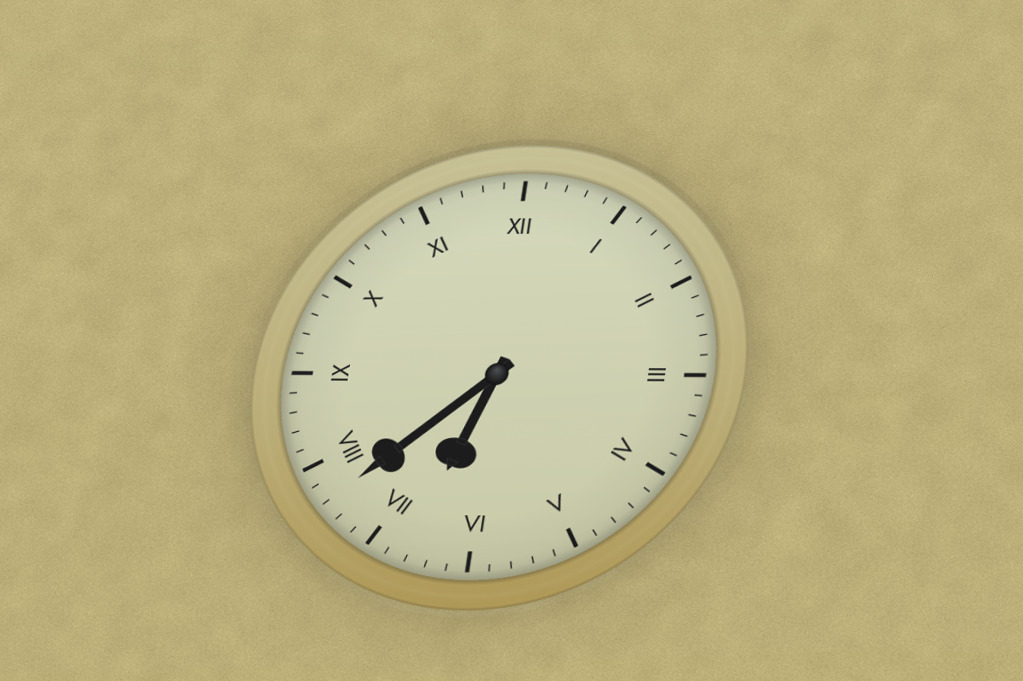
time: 6:38
